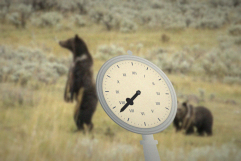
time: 7:38
